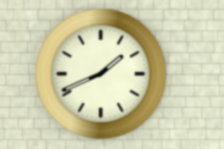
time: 1:41
